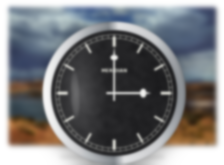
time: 3:00
